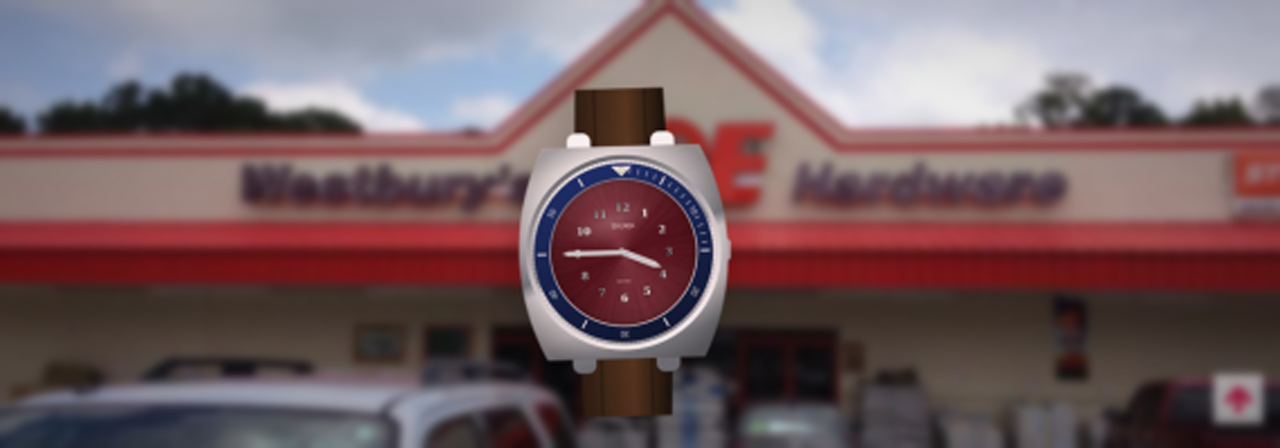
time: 3:45
